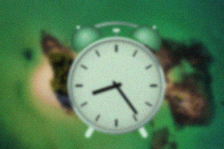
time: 8:24
